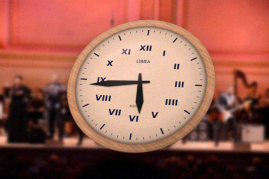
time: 5:44
